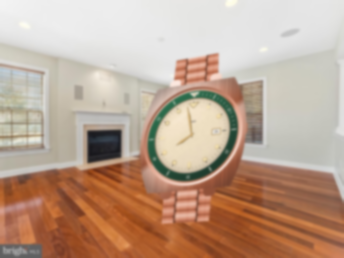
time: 7:58
